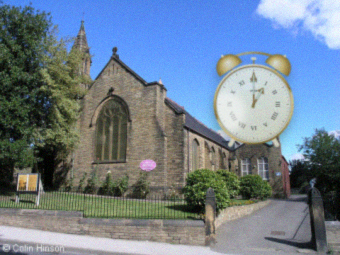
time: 1:00
